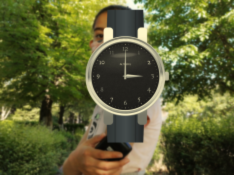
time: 3:00
